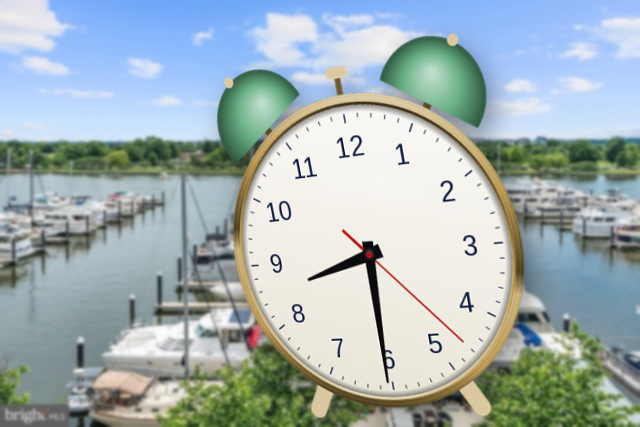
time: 8:30:23
